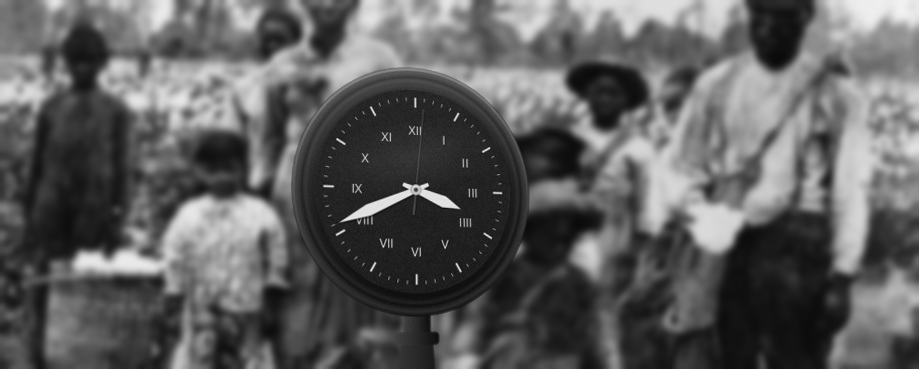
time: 3:41:01
